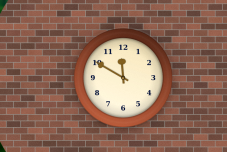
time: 11:50
